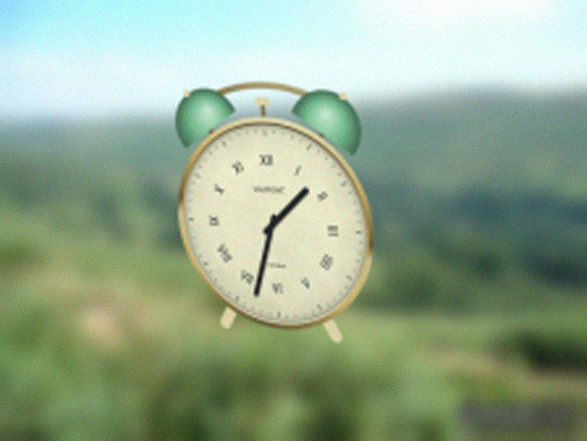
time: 1:33
